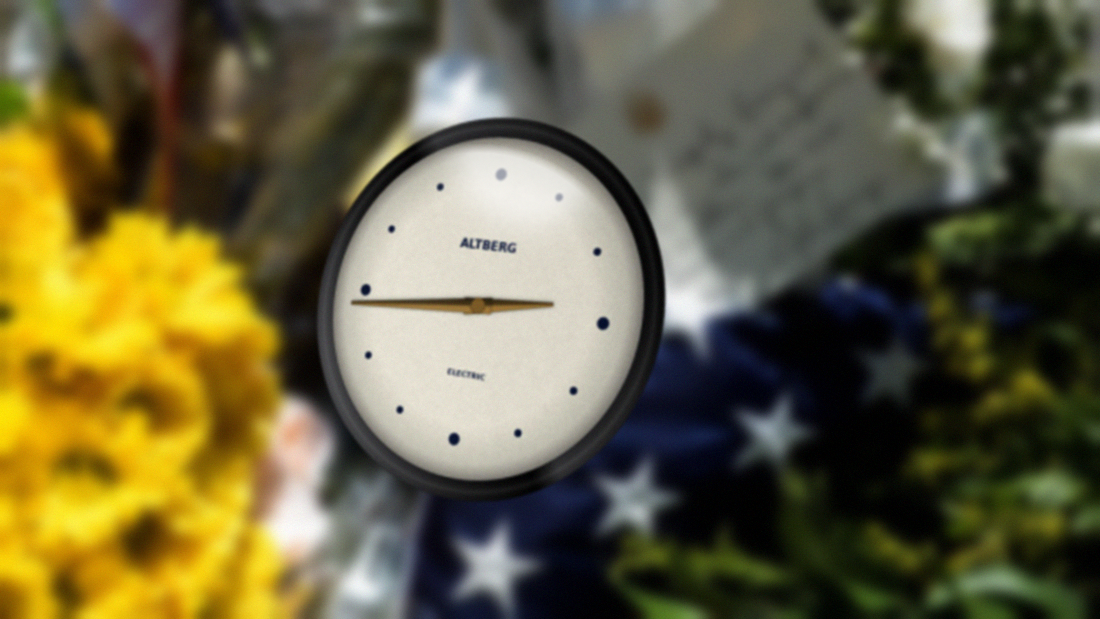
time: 2:44
